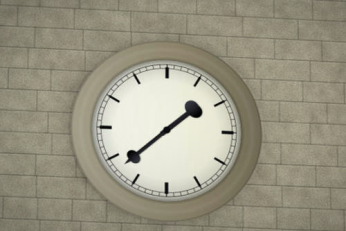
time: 1:38
